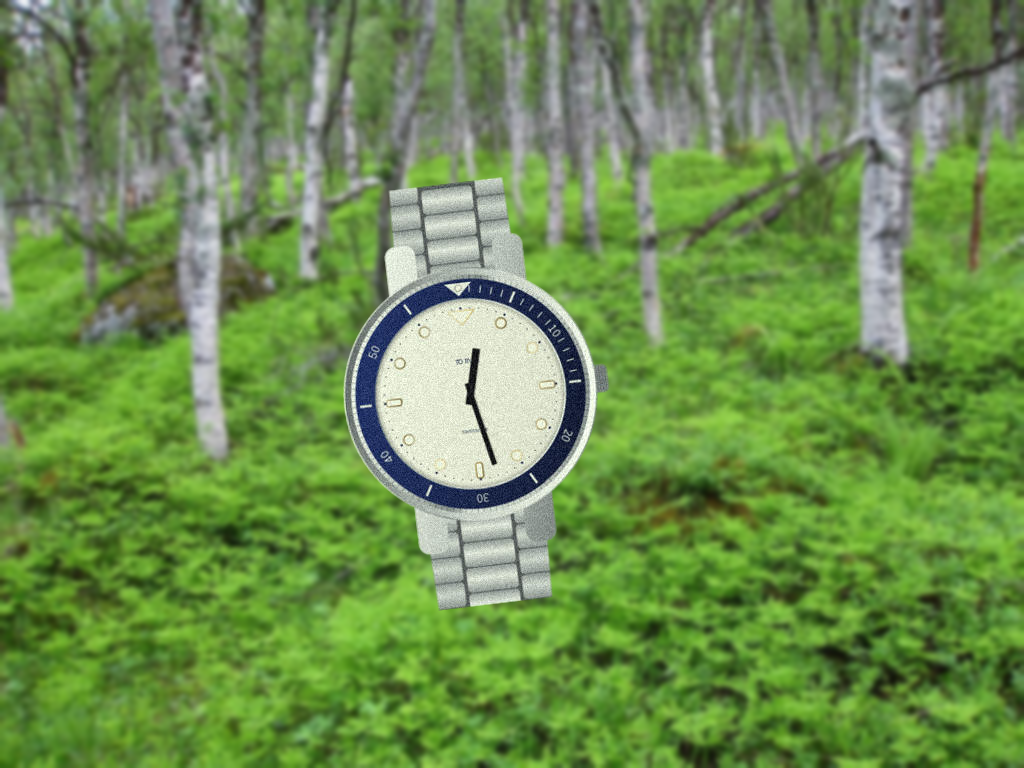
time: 12:28
